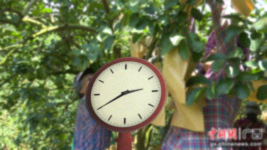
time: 2:40
